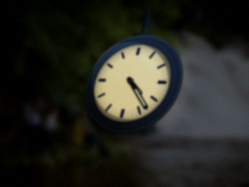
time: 4:23
